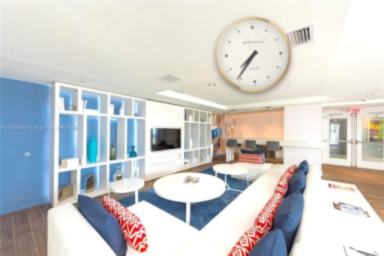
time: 7:36
